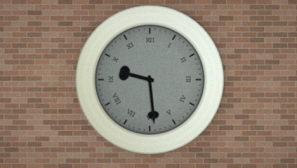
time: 9:29
